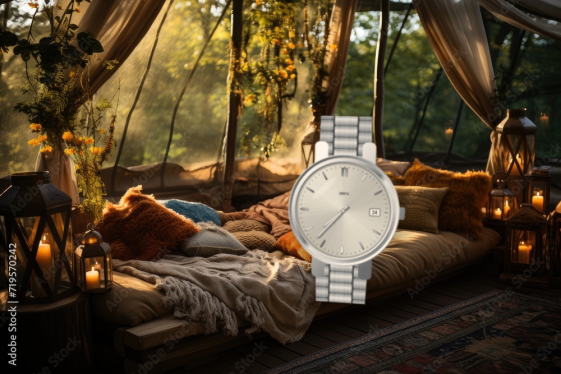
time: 7:37
